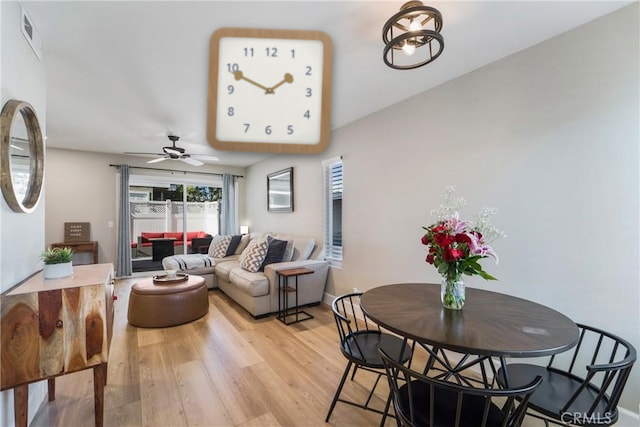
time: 1:49
